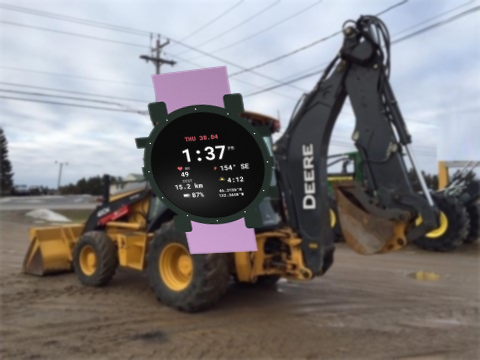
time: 1:37
